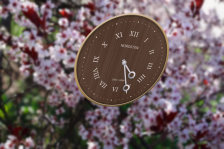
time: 4:26
